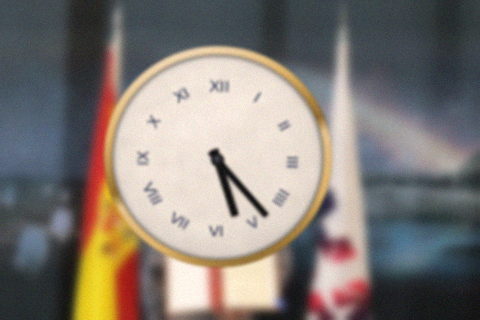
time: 5:23
